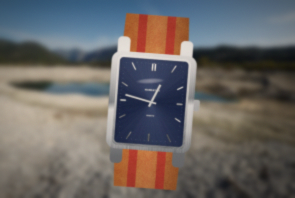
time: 12:47
